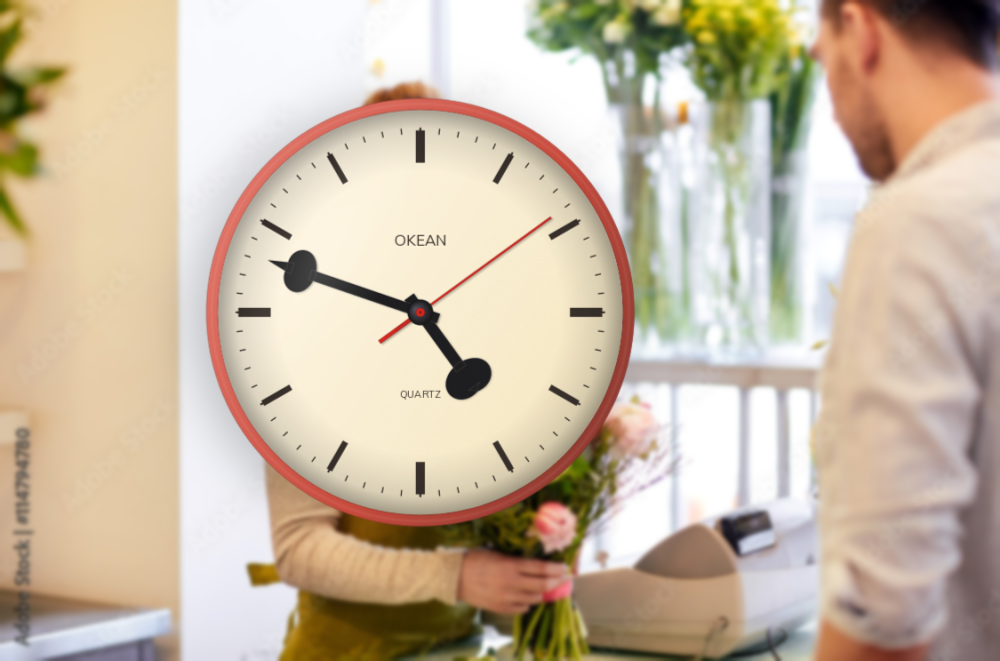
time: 4:48:09
